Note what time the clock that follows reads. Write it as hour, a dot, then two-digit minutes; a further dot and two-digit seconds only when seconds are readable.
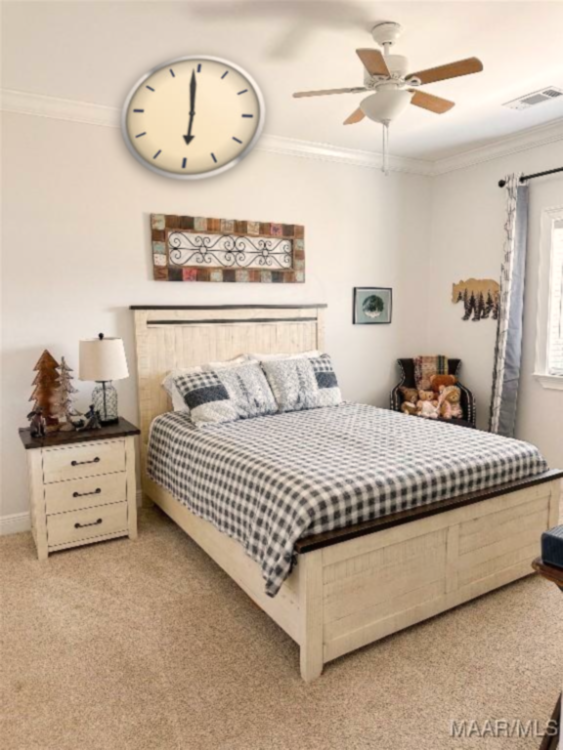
5.59
